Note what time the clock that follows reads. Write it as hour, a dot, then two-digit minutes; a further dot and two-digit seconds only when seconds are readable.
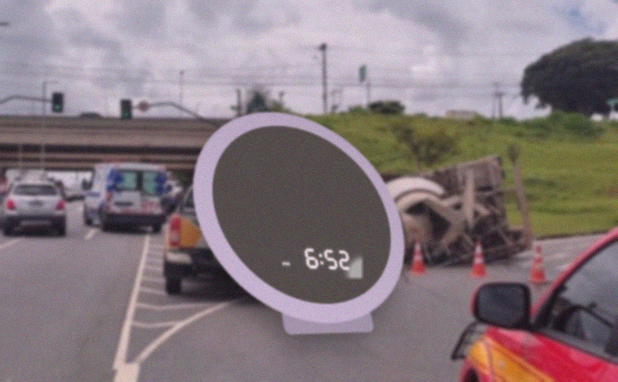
6.52
